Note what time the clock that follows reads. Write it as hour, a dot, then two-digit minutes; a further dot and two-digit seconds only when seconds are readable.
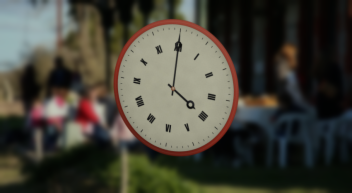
4.00
